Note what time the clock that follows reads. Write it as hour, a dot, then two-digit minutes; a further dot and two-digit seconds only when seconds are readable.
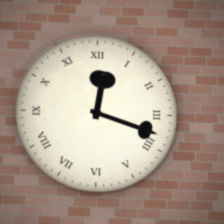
12.18
